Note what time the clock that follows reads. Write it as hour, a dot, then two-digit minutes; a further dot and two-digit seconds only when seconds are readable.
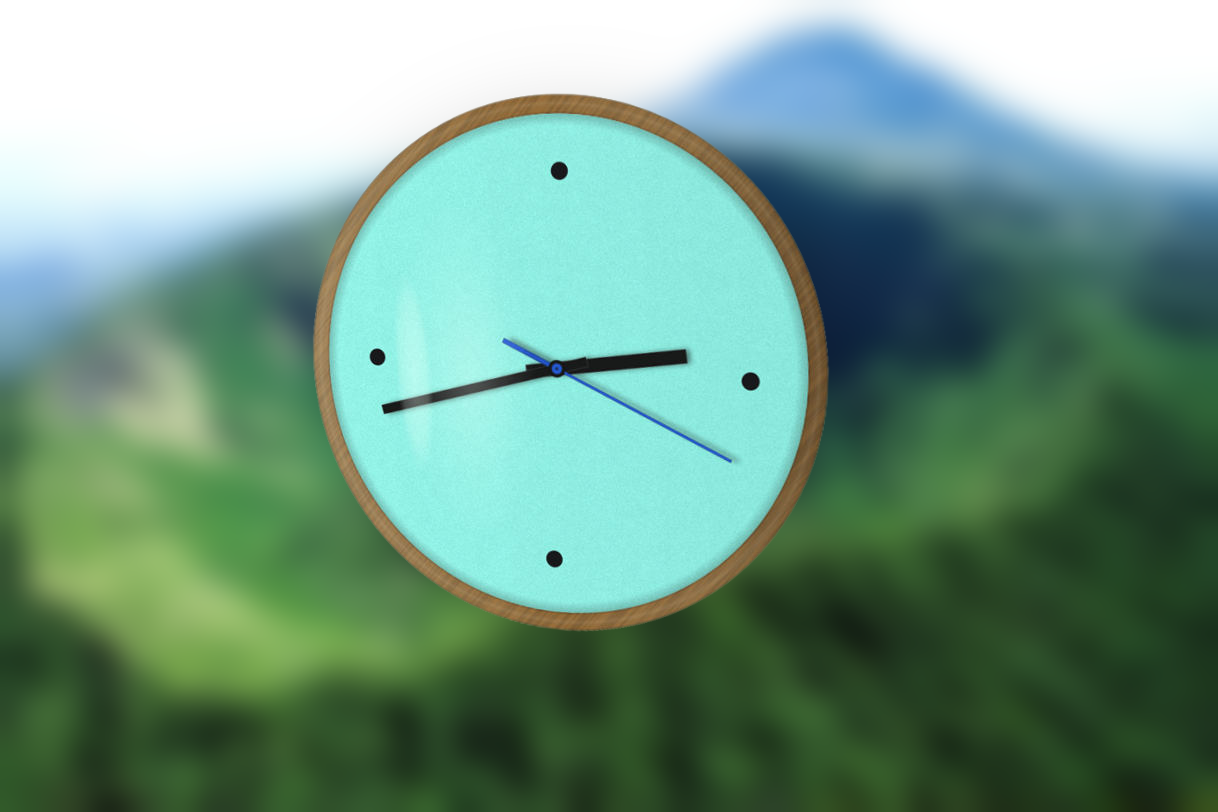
2.42.19
